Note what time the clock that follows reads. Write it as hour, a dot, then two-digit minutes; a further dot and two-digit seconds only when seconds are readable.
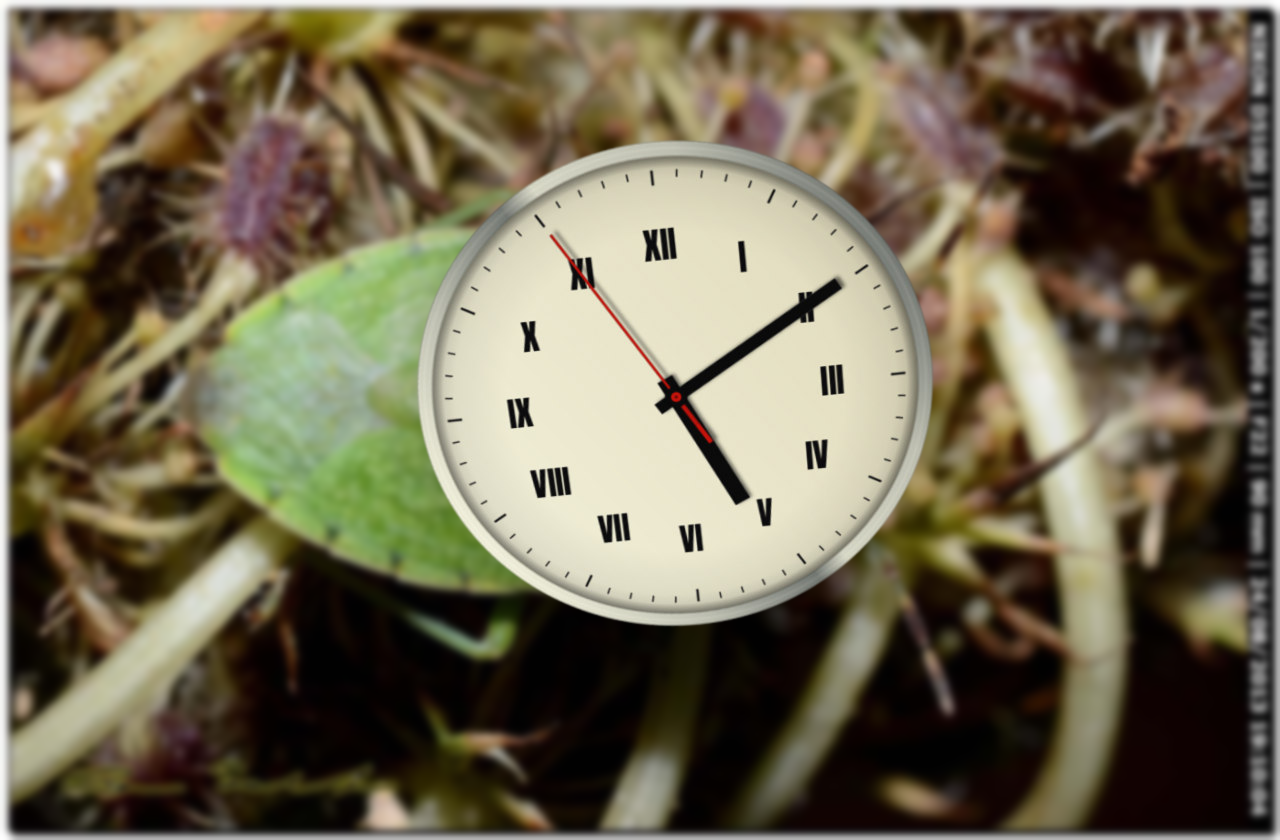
5.09.55
